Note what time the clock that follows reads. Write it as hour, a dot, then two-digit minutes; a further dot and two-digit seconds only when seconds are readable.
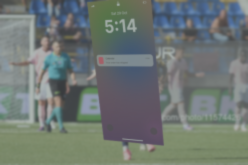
5.14
